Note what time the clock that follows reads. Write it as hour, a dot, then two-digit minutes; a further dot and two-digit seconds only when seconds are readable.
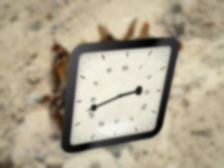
2.42
